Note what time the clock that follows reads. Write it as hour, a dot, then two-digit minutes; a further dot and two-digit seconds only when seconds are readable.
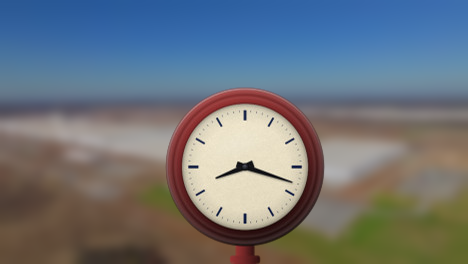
8.18
